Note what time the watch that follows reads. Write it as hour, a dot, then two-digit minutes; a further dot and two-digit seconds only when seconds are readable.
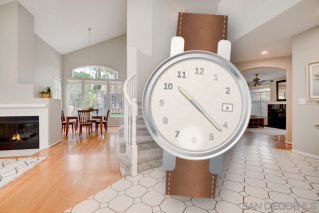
10.22
